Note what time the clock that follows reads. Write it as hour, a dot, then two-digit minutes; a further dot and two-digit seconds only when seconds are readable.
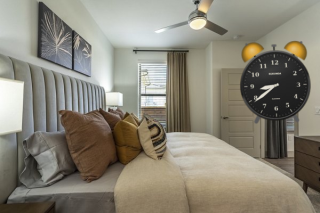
8.39
